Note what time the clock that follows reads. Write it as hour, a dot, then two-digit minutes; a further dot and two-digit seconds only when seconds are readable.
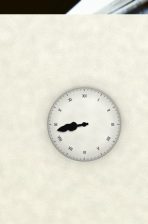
8.43
